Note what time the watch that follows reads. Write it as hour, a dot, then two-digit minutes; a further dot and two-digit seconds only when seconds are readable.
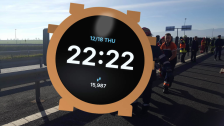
22.22
